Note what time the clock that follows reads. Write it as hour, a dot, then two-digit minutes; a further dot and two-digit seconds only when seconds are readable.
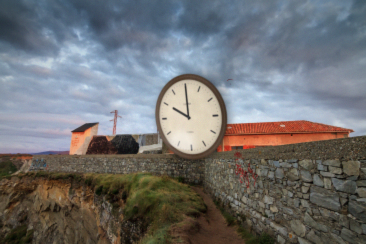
10.00
